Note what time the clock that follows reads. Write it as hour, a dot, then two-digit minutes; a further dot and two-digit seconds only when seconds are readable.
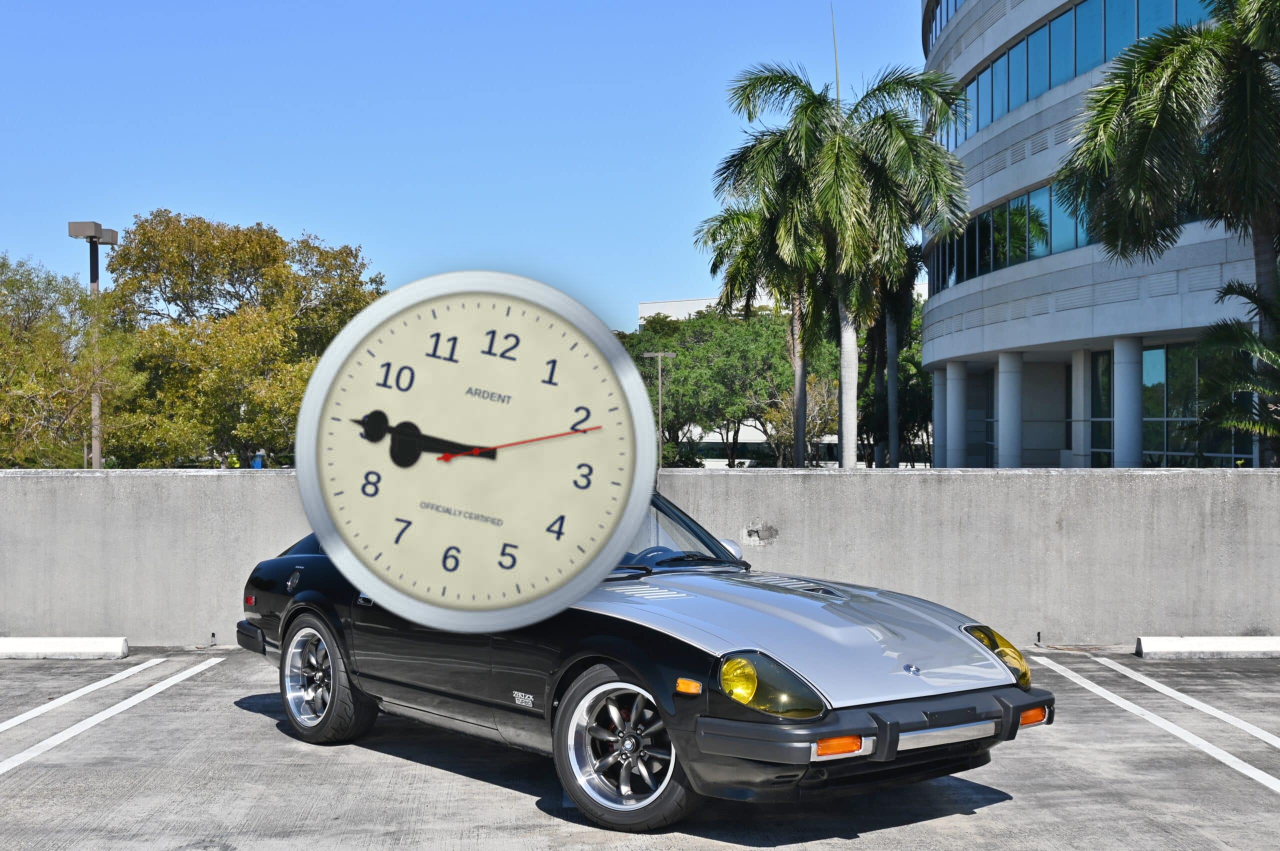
8.45.11
